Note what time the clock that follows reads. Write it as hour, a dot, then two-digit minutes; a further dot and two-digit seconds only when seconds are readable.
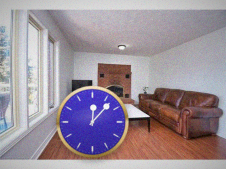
12.07
